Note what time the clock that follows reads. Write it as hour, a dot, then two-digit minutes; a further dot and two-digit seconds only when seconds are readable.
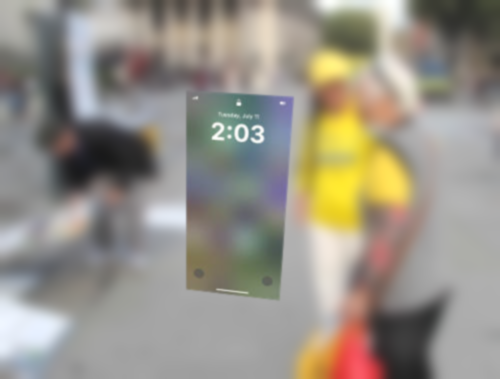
2.03
